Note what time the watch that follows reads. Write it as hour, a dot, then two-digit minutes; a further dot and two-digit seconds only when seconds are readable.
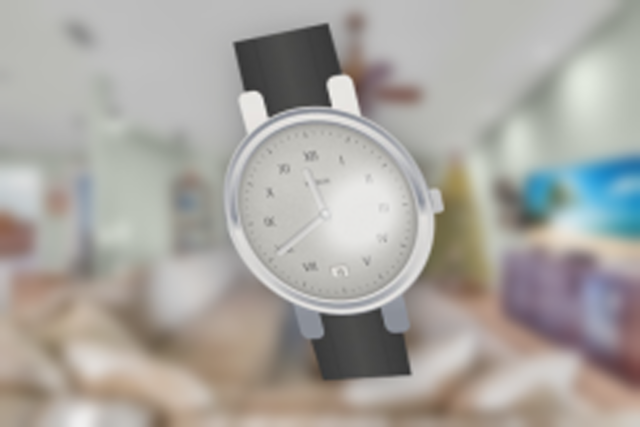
11.40
